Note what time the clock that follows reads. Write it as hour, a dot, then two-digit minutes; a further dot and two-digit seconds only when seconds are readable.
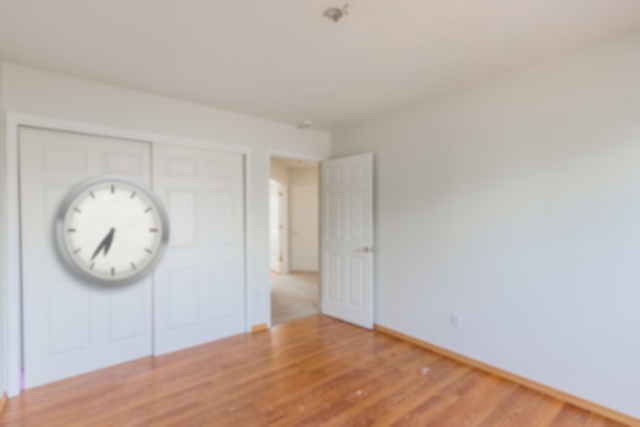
6.36
